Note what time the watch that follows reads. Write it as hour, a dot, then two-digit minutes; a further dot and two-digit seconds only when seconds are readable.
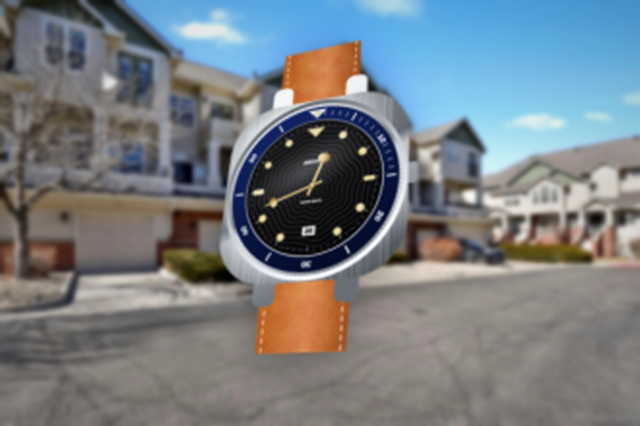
12.42
